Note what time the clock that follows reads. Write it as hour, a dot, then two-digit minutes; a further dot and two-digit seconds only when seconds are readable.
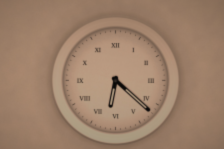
6.22
